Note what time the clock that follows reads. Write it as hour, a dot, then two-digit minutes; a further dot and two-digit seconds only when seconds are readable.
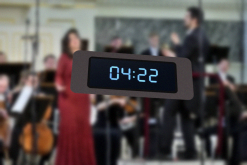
4.22
